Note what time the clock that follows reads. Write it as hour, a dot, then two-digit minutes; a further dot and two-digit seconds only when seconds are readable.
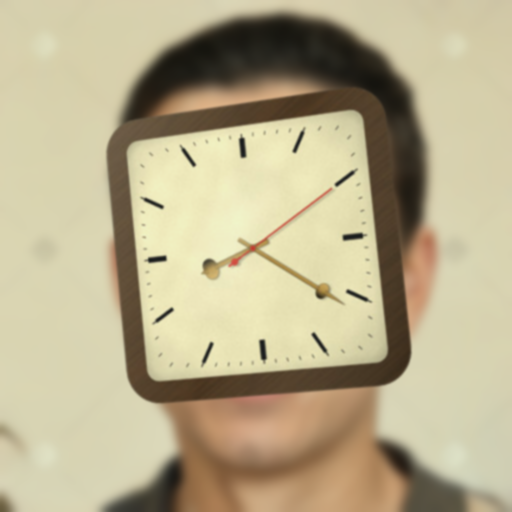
8.21.10
